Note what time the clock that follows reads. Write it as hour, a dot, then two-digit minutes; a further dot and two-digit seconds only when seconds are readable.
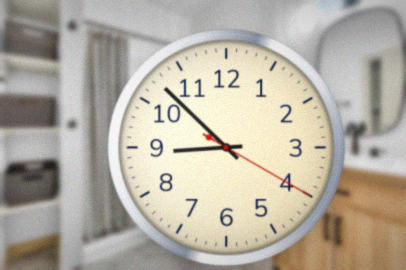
8.52.20
